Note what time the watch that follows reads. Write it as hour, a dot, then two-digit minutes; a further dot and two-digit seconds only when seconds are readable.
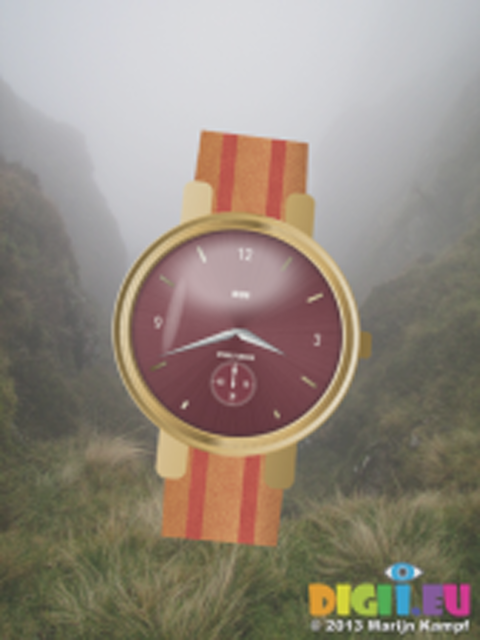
3.41
